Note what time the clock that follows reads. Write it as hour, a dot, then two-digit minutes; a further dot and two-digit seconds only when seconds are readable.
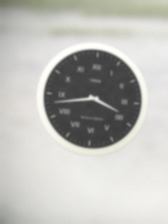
3.43
